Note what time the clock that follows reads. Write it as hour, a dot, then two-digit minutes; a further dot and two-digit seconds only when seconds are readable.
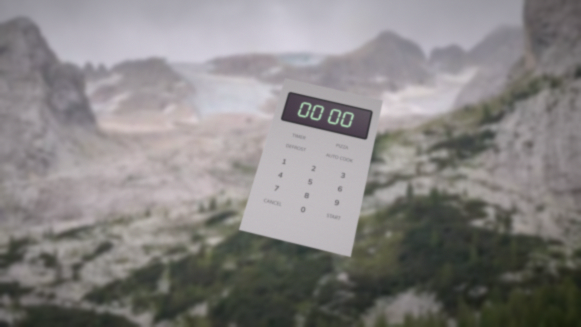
0.00
